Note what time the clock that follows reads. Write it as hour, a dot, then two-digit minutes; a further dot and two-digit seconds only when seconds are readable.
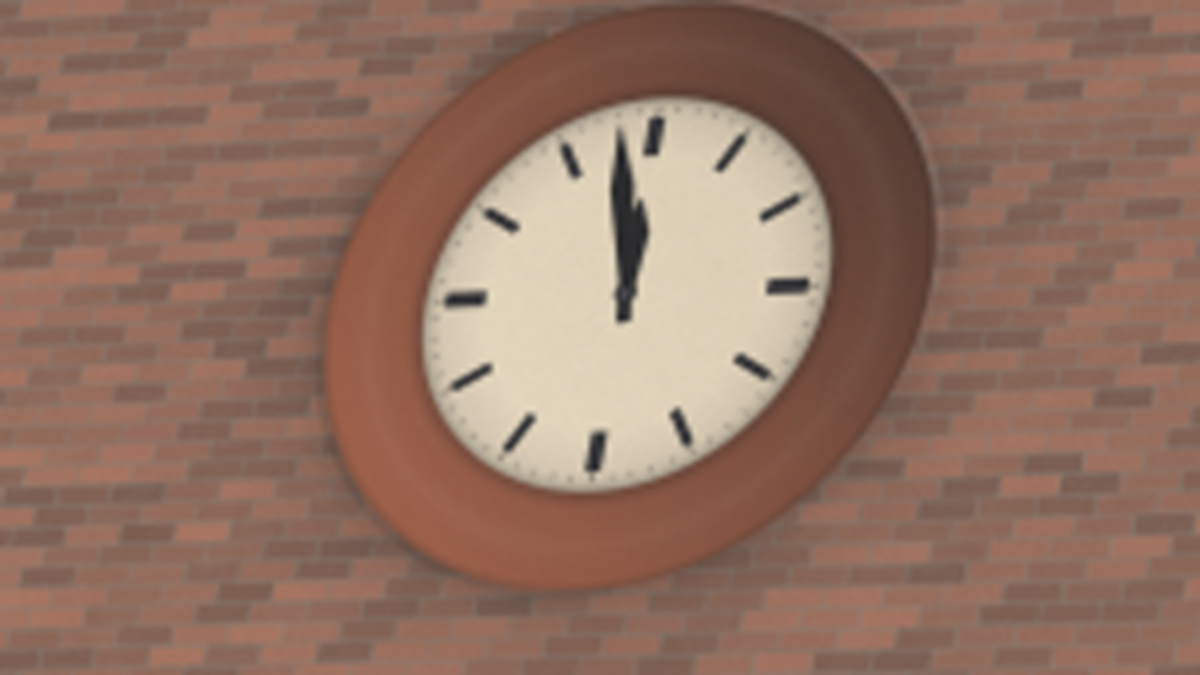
11.58
